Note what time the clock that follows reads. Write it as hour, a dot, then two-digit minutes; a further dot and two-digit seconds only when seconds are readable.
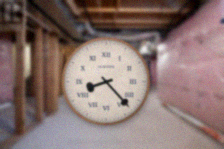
8.23
